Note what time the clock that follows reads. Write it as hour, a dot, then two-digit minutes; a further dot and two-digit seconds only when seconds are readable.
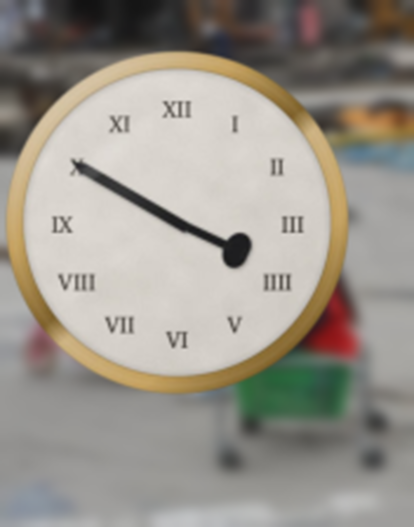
3.50
